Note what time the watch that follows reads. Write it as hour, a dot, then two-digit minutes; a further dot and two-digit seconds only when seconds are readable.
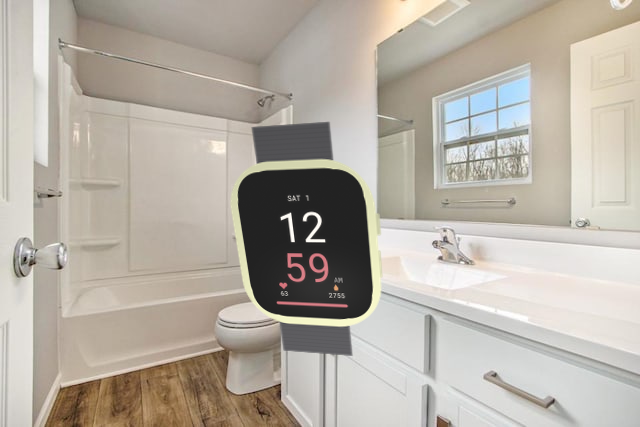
12.59
